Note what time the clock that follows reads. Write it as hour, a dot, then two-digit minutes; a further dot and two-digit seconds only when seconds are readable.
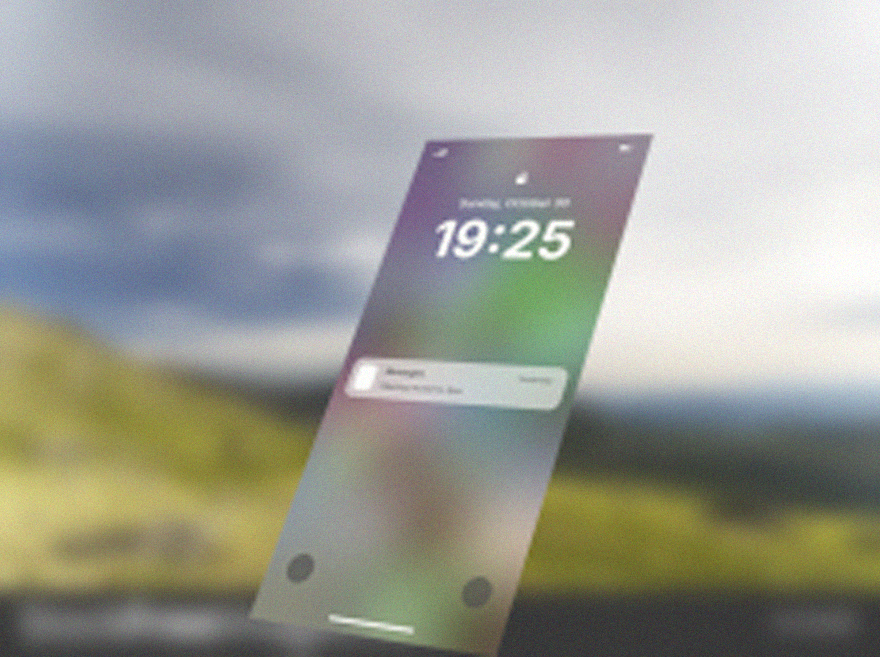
19.25
